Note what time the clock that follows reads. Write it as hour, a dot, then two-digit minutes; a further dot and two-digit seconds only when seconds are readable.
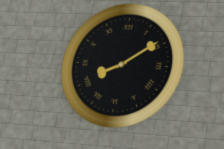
8.09
